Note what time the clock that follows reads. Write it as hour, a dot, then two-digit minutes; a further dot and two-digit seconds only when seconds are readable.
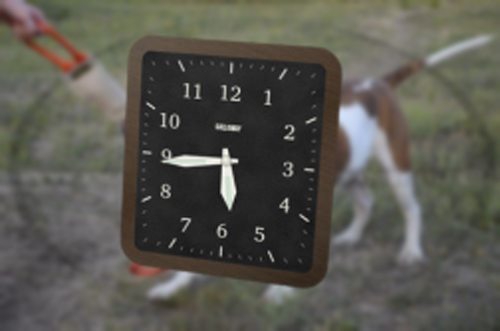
5.44
